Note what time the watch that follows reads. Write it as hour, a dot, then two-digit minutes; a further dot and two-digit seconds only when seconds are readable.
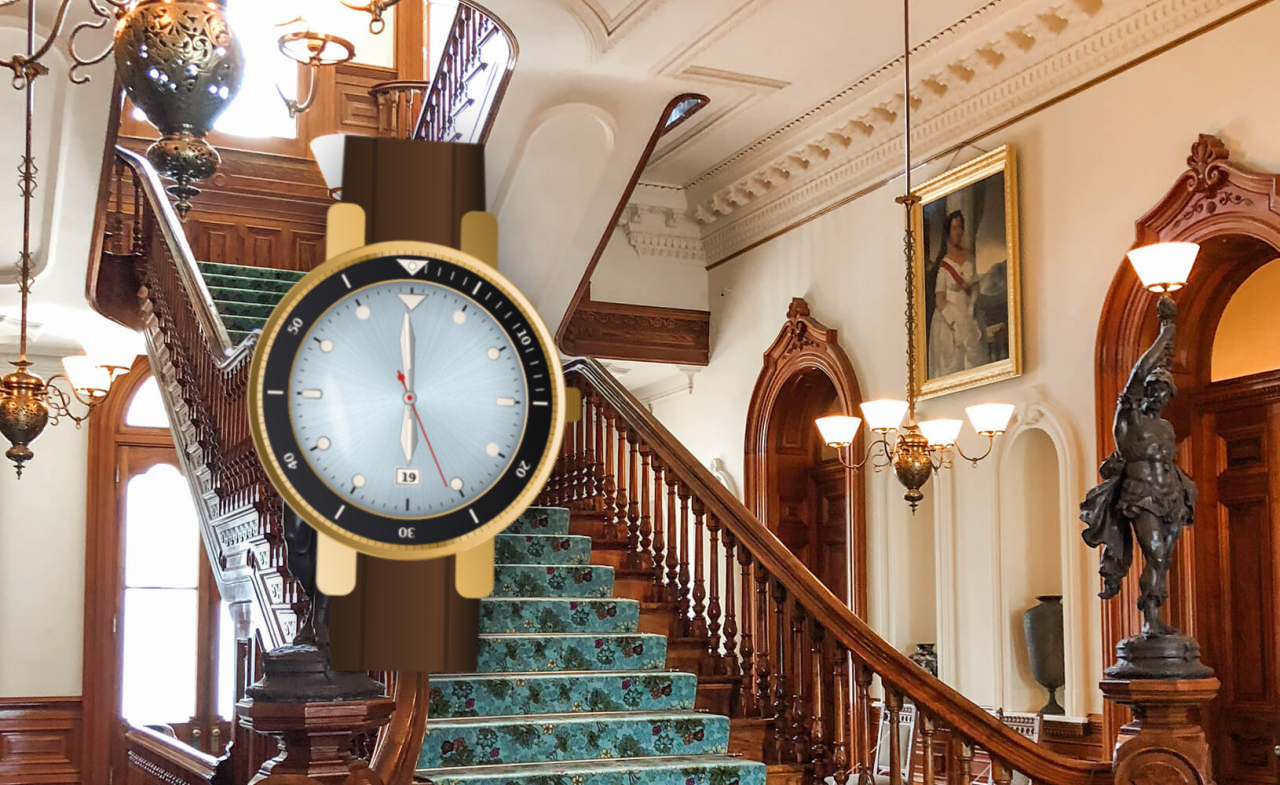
5.59.26
